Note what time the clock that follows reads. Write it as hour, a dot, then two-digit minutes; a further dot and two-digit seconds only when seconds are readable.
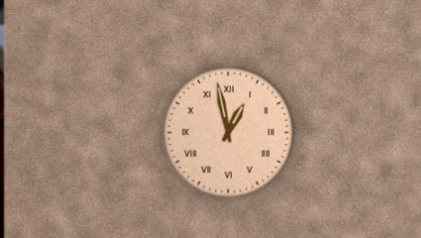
12.58
